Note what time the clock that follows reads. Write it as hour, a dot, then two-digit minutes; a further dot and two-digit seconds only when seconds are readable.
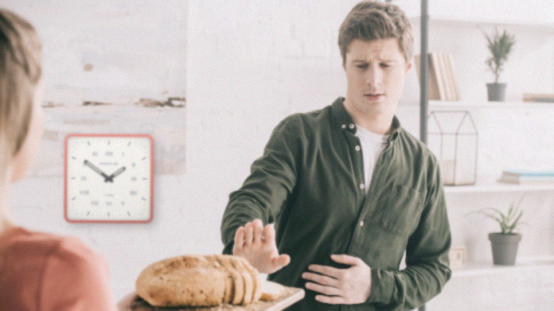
1.51
